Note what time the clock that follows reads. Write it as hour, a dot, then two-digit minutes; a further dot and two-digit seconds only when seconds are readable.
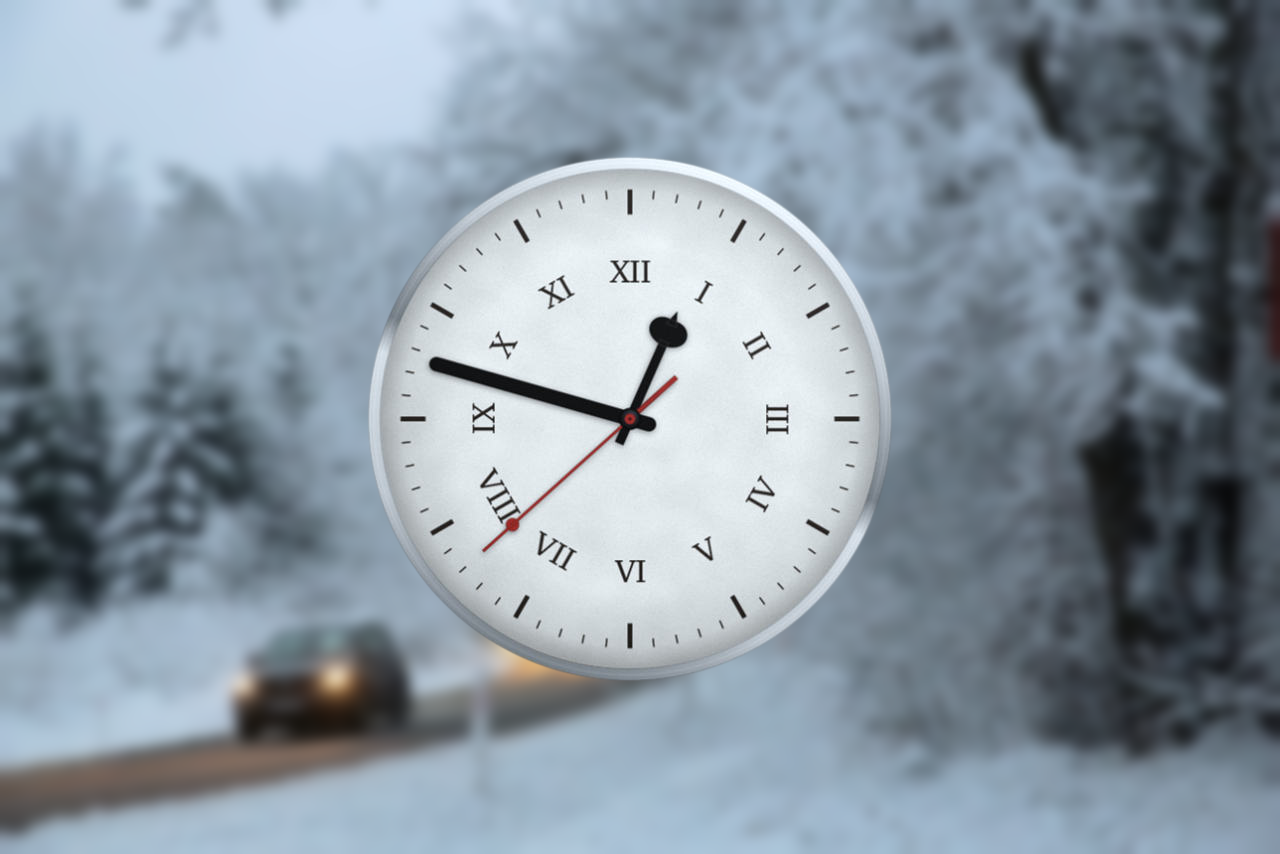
12.47.38
